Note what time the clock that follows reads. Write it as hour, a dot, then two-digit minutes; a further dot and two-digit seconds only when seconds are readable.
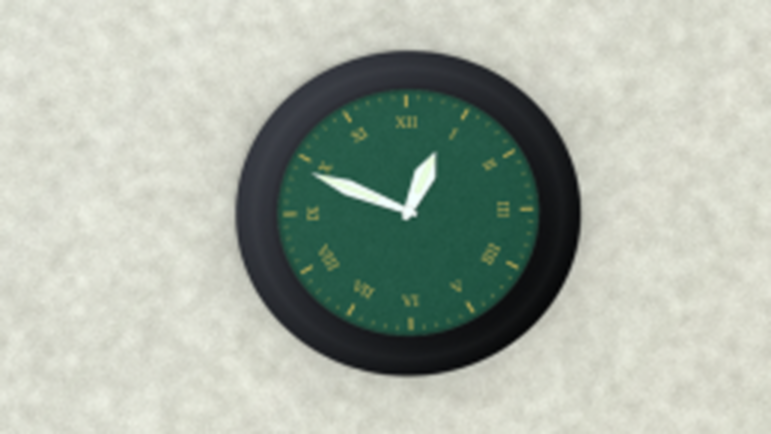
12.49
